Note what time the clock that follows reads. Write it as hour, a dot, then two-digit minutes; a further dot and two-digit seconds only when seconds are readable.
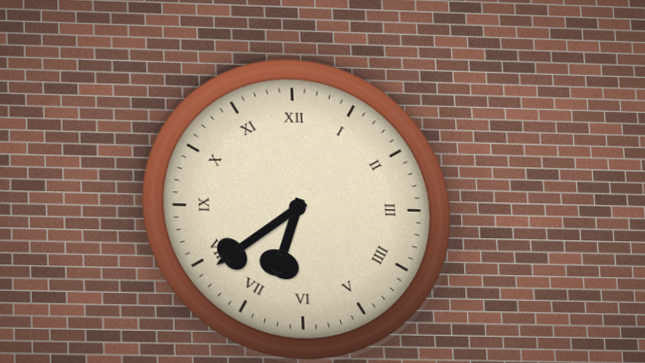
6.39
